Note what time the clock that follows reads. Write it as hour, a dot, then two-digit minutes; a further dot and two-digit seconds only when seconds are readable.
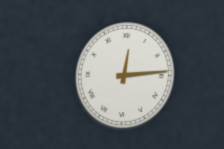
12.14
